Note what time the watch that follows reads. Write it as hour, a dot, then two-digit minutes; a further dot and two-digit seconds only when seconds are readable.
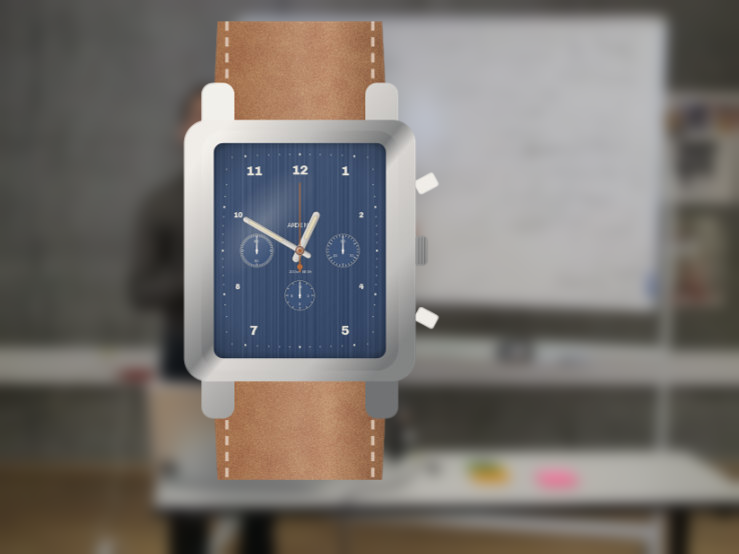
12.50
